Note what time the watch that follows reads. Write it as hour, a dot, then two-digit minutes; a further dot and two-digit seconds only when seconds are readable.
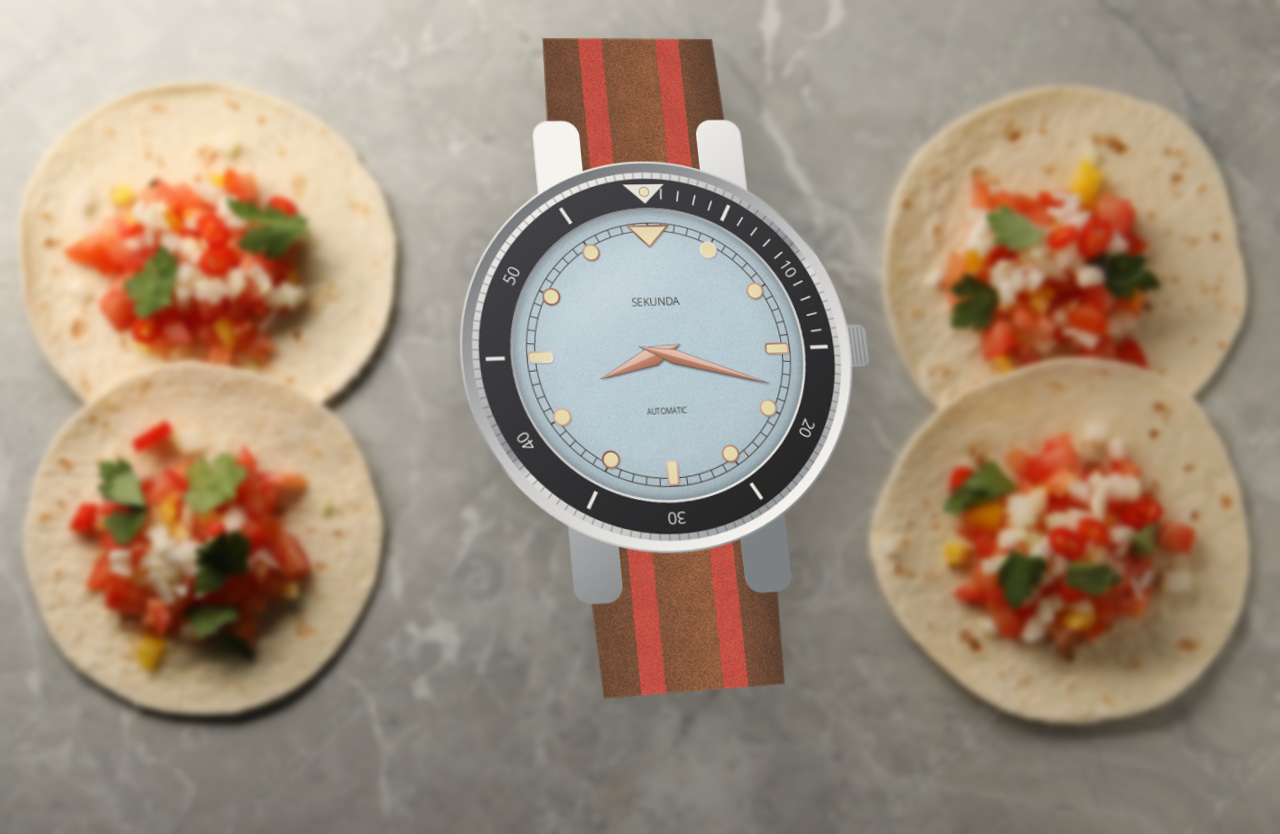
8.18
